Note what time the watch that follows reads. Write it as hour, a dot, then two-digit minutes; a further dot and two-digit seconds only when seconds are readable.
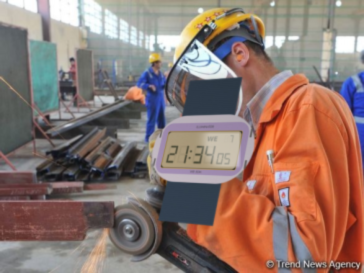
21.34.05
